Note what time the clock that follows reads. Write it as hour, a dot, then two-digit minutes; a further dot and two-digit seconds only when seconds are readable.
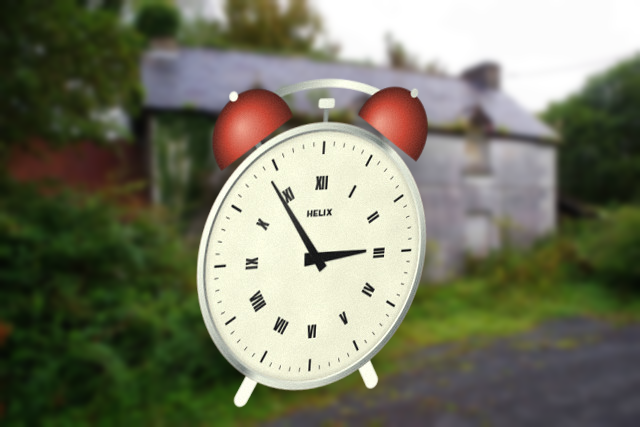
2.54
